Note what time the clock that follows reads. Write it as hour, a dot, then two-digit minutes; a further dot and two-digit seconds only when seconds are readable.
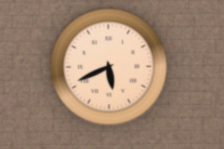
5.41
